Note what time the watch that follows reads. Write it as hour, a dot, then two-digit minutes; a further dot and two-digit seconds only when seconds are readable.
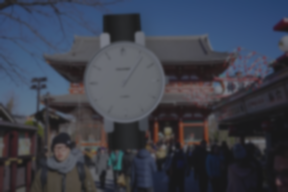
1.06
